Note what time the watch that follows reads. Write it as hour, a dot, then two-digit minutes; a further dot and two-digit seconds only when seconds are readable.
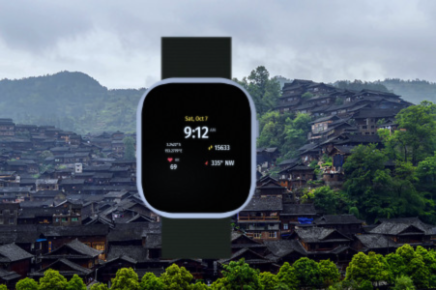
9.12
